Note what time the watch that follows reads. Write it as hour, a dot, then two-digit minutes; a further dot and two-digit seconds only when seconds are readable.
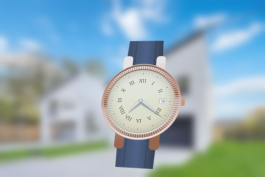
7.21
